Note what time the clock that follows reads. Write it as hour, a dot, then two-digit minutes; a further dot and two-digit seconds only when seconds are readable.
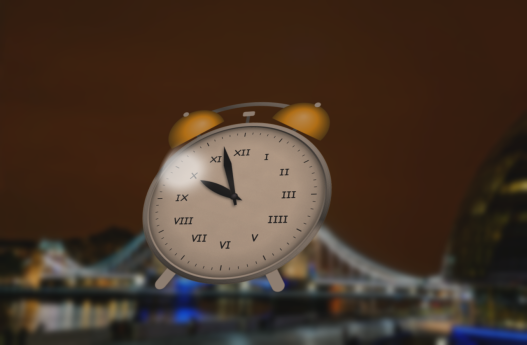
9.57
